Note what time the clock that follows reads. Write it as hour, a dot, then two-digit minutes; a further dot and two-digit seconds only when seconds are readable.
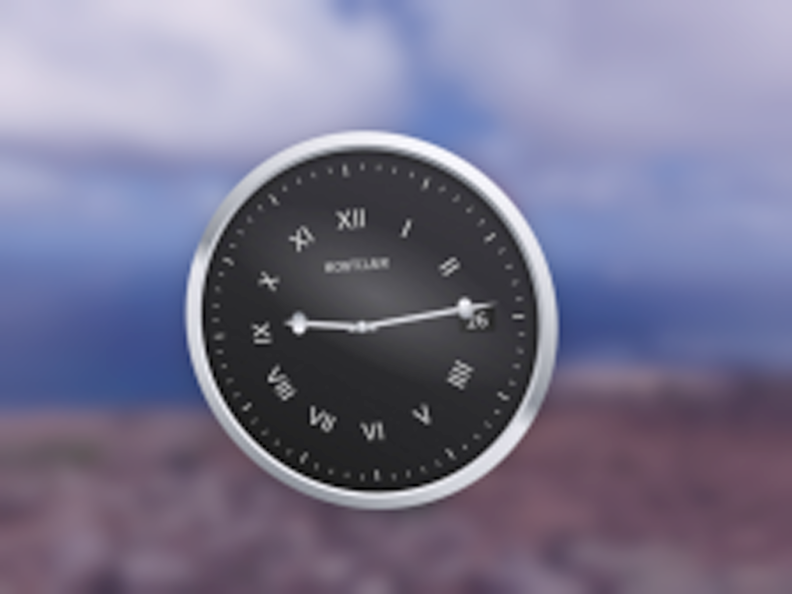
9.14
